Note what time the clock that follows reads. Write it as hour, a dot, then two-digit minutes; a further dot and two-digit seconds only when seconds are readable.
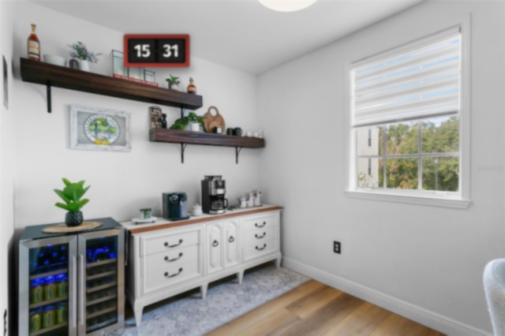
15.31
